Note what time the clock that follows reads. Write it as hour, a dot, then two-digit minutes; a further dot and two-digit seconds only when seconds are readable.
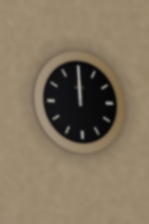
12.00
